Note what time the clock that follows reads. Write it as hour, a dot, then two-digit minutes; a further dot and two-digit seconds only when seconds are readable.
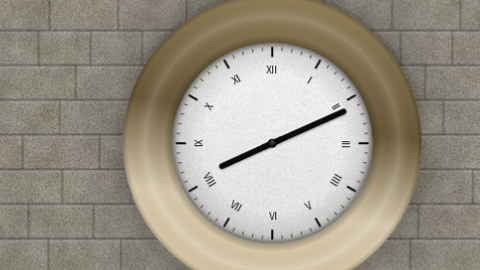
8.11
